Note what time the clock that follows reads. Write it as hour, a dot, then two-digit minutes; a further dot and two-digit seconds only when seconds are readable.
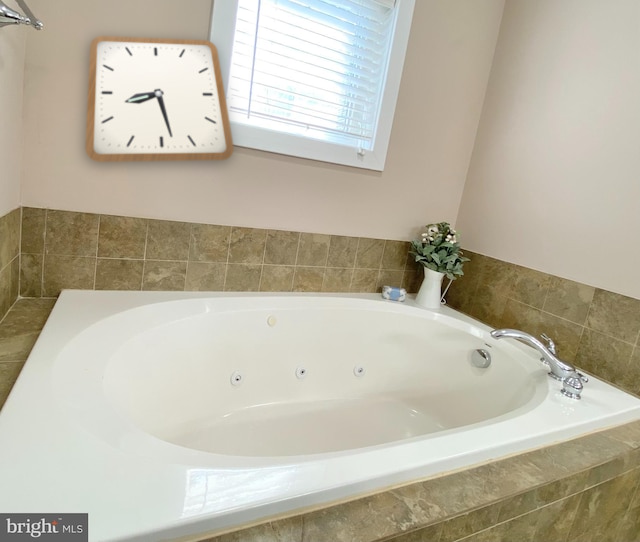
8.28
